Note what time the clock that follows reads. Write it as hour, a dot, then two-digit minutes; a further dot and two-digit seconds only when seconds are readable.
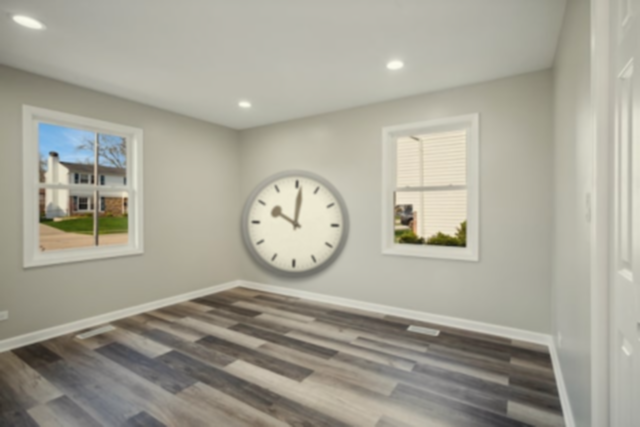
10.01
